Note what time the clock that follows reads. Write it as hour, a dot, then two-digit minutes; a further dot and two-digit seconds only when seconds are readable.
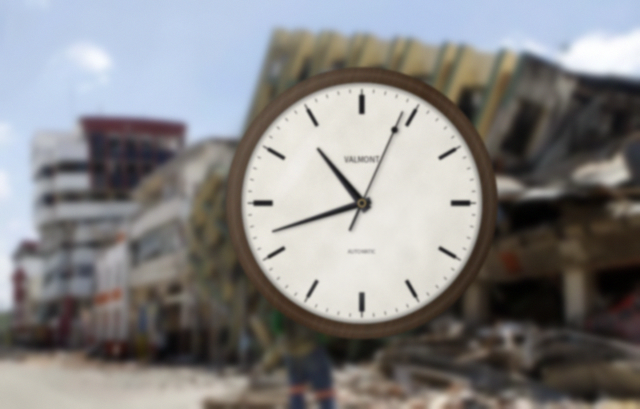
10.42.04
